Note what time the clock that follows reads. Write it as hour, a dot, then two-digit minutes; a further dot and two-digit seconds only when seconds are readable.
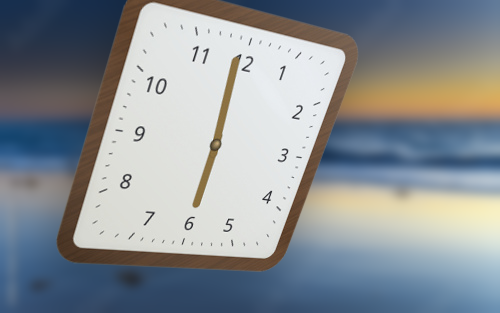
5.59
